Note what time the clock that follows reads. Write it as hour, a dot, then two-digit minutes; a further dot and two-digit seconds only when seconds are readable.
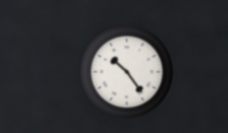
10.24
